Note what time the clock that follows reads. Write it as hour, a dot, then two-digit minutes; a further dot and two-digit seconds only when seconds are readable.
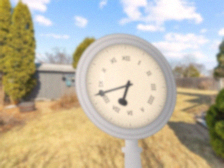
6.42
